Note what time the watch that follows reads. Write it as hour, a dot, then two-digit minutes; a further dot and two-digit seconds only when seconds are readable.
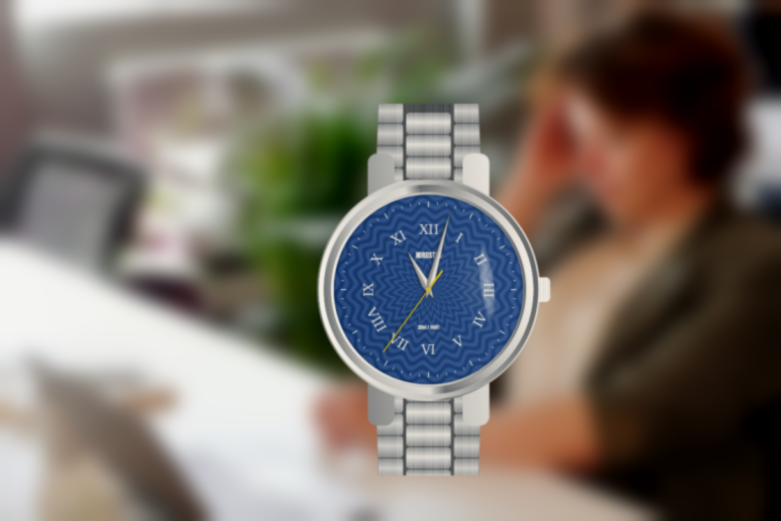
11.02.36
